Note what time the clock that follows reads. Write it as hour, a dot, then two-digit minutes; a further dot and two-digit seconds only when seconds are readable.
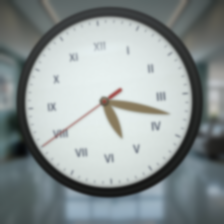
5.17.40
